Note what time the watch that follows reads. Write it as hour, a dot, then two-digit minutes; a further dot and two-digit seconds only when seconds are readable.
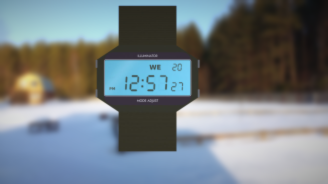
12.57.27
